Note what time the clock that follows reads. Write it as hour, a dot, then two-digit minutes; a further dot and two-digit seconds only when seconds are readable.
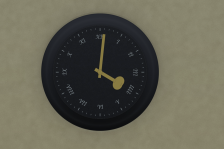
4.01
